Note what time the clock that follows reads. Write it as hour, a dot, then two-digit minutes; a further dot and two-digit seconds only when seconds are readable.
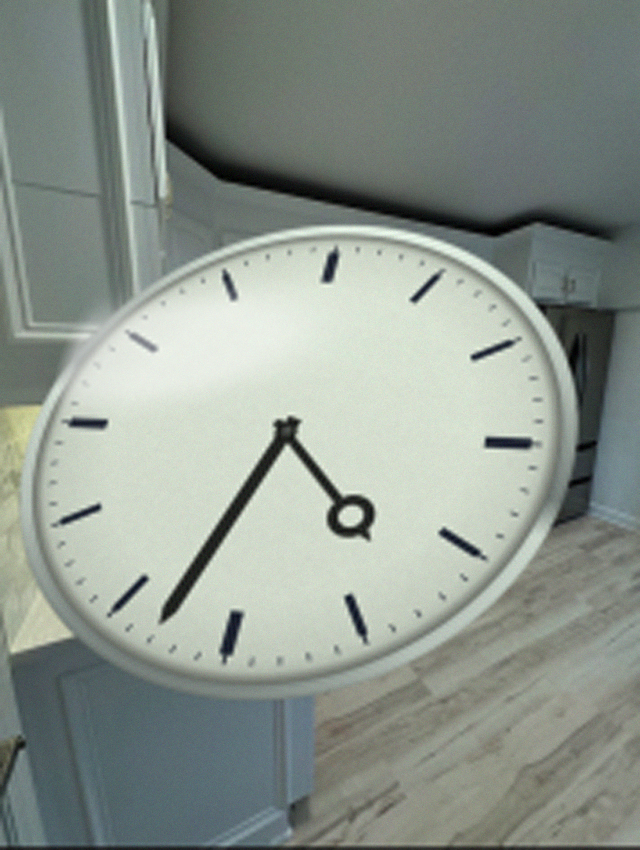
4.33
